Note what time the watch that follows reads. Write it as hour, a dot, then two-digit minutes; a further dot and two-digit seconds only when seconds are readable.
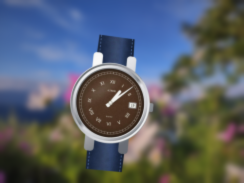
1.08
